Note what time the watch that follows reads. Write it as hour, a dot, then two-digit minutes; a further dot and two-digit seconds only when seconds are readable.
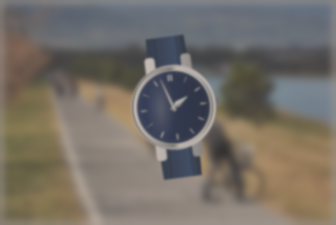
1.57
